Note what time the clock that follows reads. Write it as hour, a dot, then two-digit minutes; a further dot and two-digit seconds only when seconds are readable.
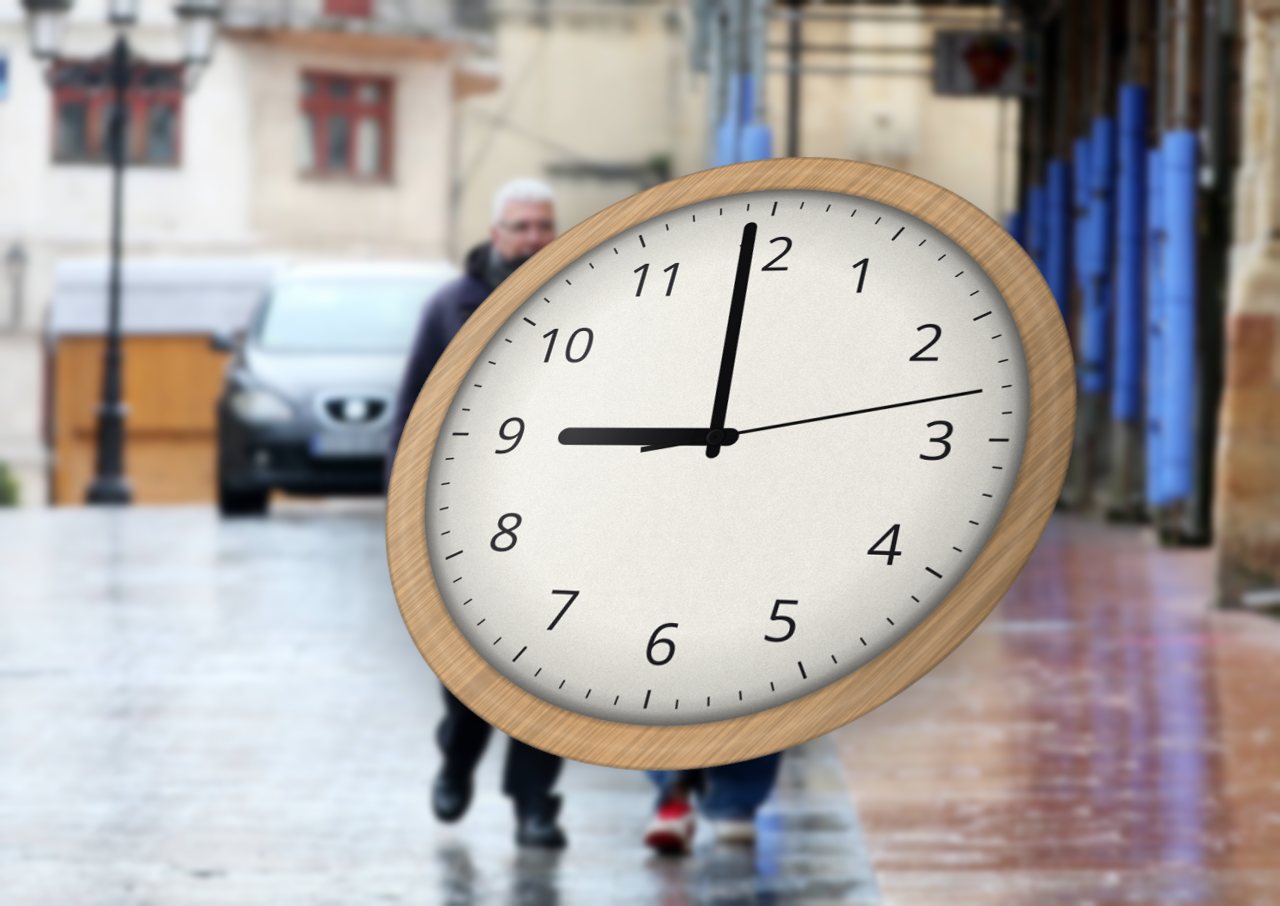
8.59.13
